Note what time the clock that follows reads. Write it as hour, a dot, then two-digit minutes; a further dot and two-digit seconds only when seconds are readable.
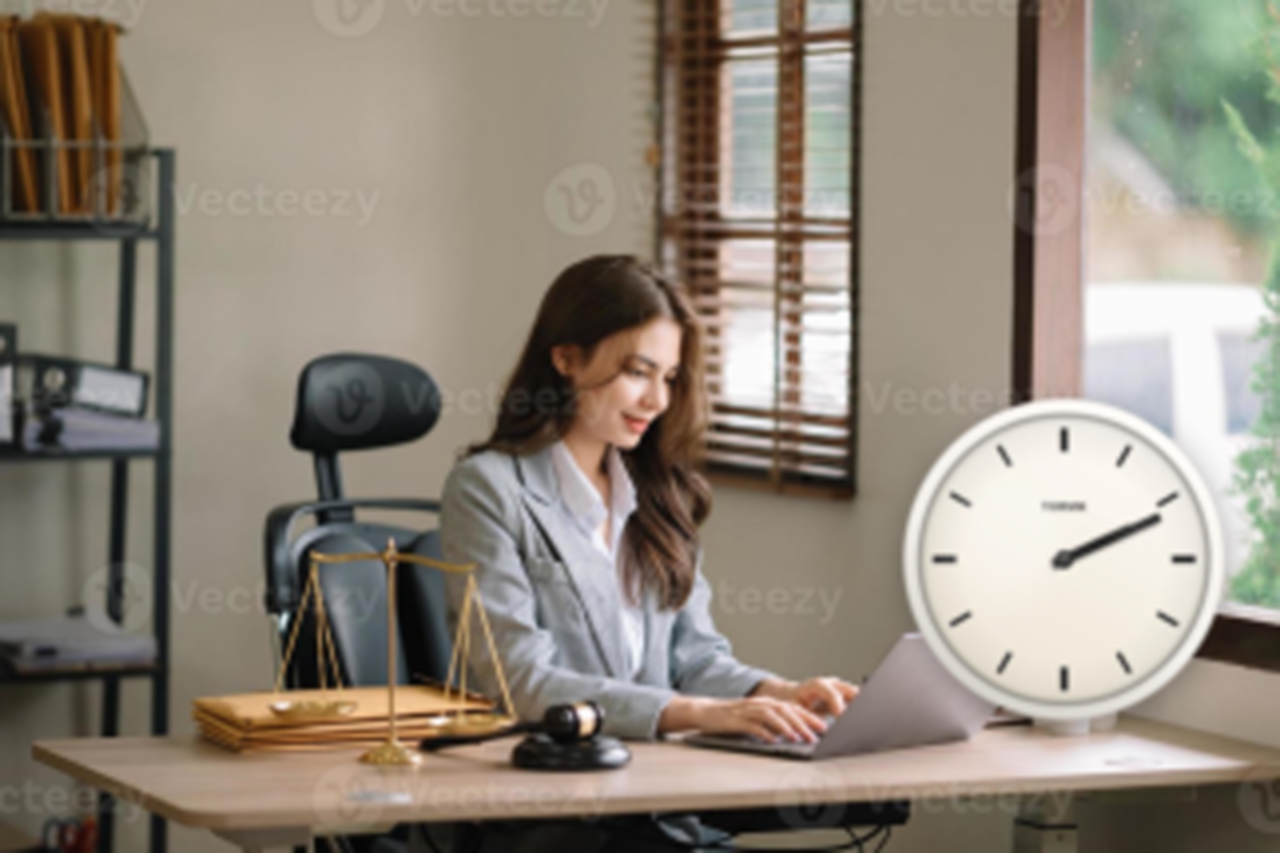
2.11
